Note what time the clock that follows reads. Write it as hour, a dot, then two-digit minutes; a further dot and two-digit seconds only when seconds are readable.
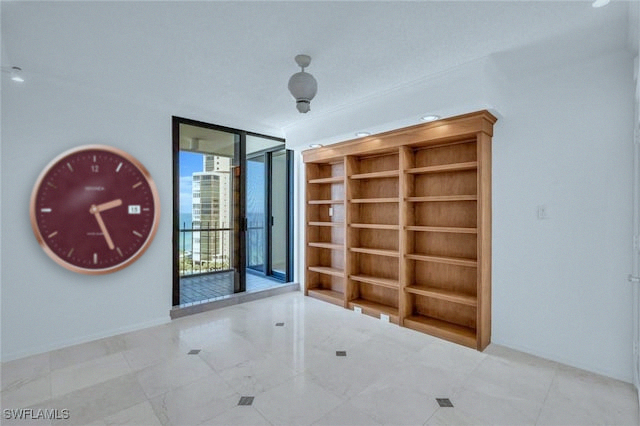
2.26
